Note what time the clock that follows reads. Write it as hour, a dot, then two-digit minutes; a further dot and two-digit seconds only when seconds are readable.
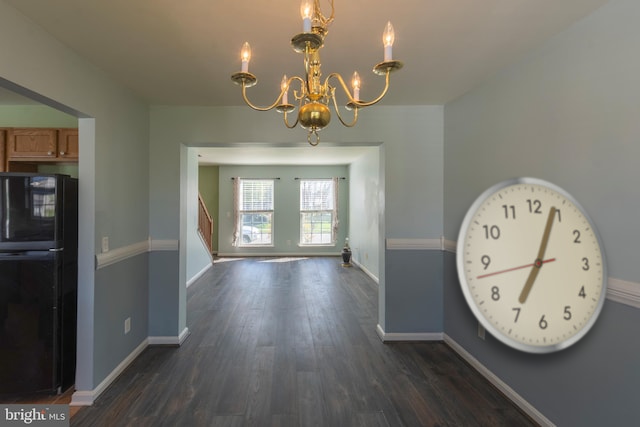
7.03.43
